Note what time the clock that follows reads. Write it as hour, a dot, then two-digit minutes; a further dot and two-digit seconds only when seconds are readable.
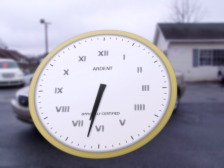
6.32
